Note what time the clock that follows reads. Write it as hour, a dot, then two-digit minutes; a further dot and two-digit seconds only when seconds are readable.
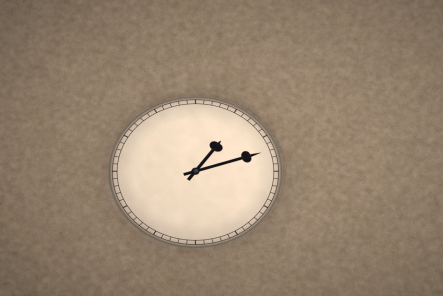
1.12
